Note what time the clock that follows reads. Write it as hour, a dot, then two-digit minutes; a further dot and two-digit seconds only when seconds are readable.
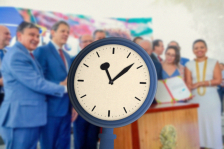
11.08
